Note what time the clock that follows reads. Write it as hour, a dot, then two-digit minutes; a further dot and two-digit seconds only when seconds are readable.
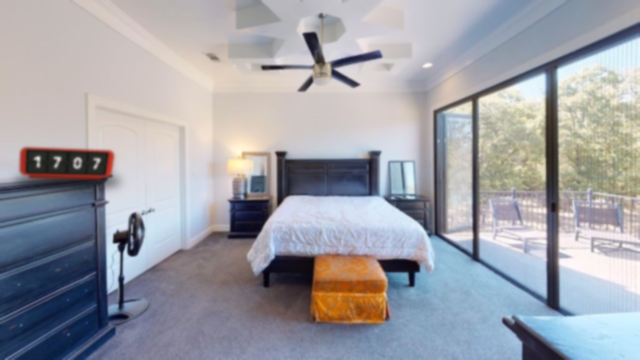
17.07
